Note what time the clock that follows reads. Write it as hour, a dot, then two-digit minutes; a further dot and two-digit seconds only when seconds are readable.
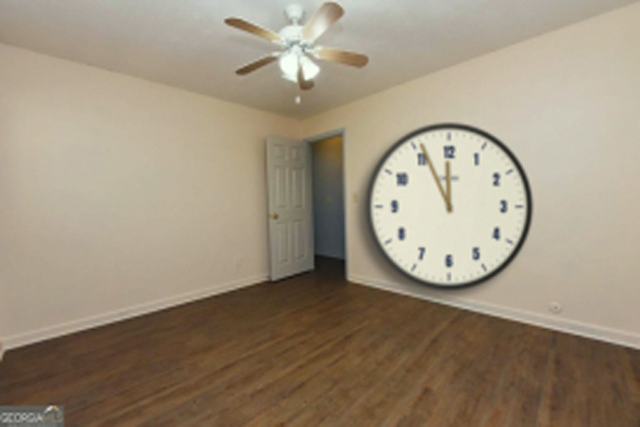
11.56
